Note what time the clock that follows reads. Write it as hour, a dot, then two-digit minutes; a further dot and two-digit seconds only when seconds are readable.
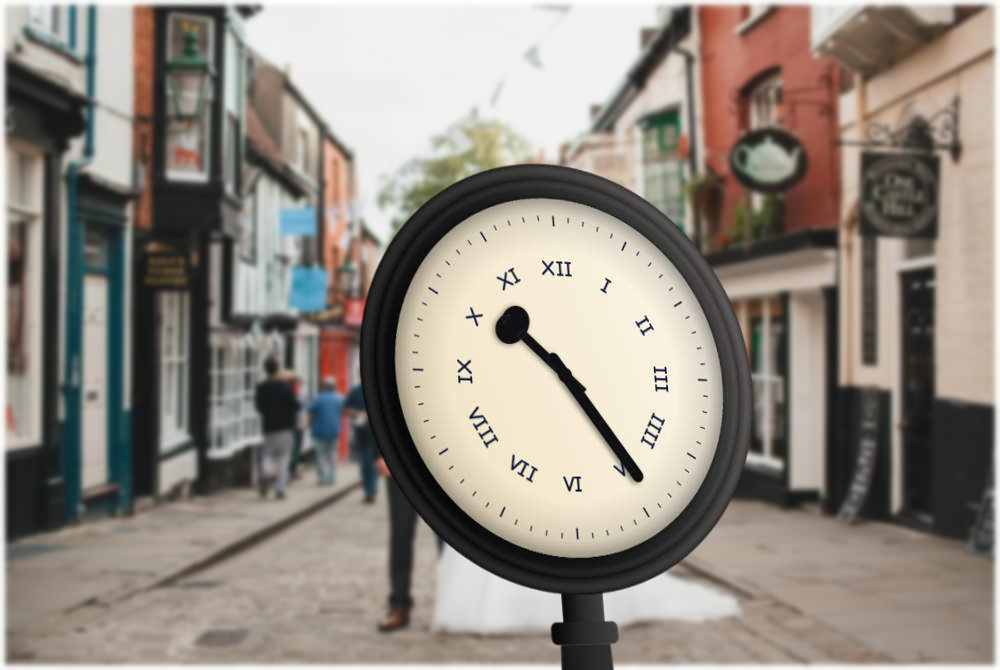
10.24
